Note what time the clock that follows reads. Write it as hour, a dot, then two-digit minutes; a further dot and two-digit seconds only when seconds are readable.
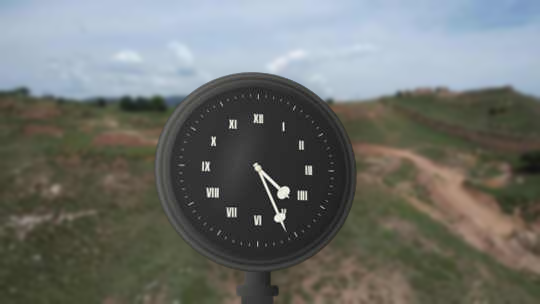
4.26
